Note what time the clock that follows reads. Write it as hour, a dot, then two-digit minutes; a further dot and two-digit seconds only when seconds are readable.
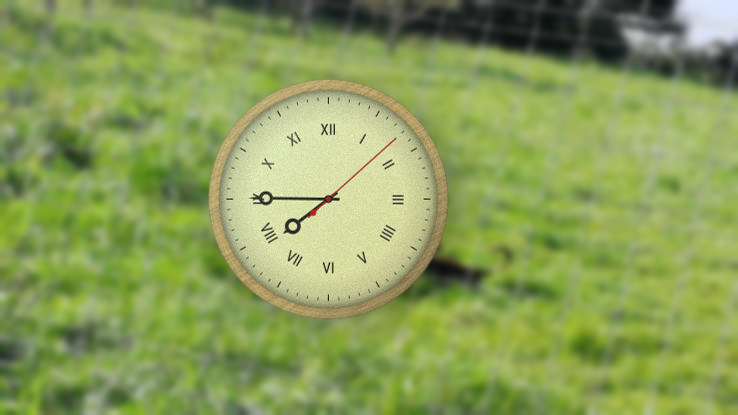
7.45.08
